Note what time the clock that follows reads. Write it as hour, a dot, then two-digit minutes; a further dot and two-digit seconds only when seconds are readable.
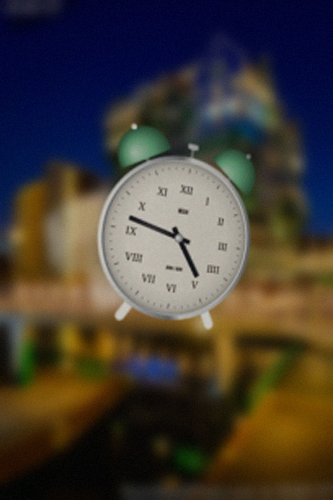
4.47
